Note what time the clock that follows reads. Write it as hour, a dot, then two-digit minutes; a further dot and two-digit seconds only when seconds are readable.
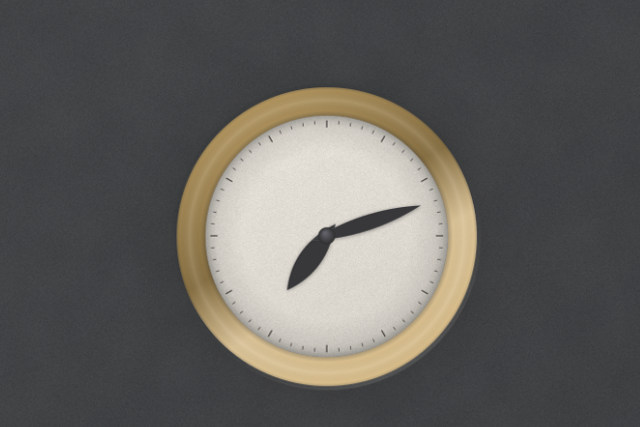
7.12
